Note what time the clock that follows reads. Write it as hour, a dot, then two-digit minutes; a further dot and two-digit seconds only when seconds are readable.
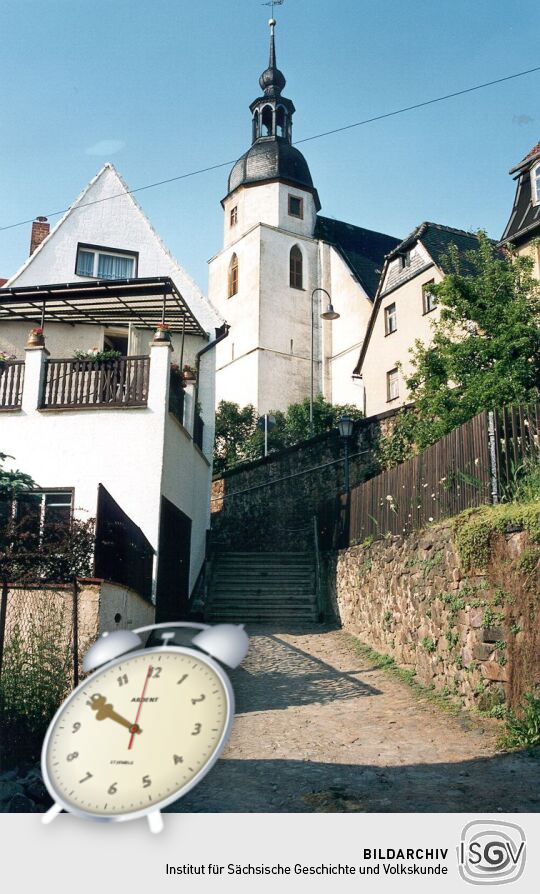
9.49.59
